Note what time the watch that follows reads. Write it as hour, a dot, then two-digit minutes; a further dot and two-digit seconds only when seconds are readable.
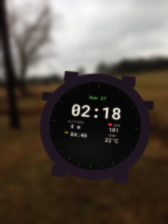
2.18
